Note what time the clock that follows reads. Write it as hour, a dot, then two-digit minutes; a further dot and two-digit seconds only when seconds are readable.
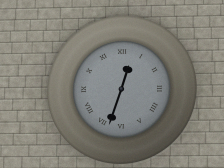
12.33
